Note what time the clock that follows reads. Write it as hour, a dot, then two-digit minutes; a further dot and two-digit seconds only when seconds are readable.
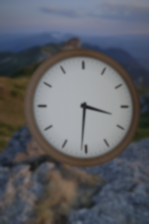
3.31
